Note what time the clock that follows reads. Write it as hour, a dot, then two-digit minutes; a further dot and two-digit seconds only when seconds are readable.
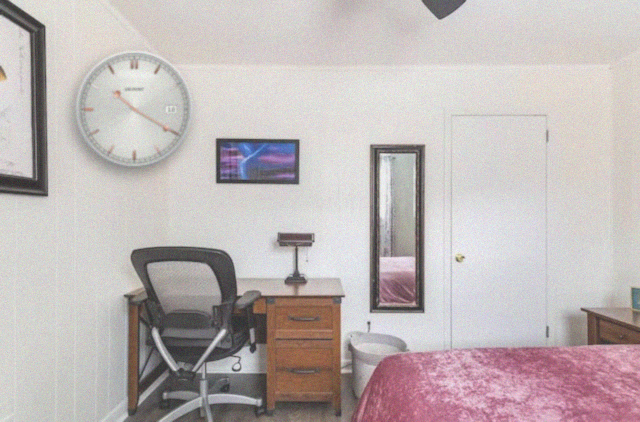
10.20
